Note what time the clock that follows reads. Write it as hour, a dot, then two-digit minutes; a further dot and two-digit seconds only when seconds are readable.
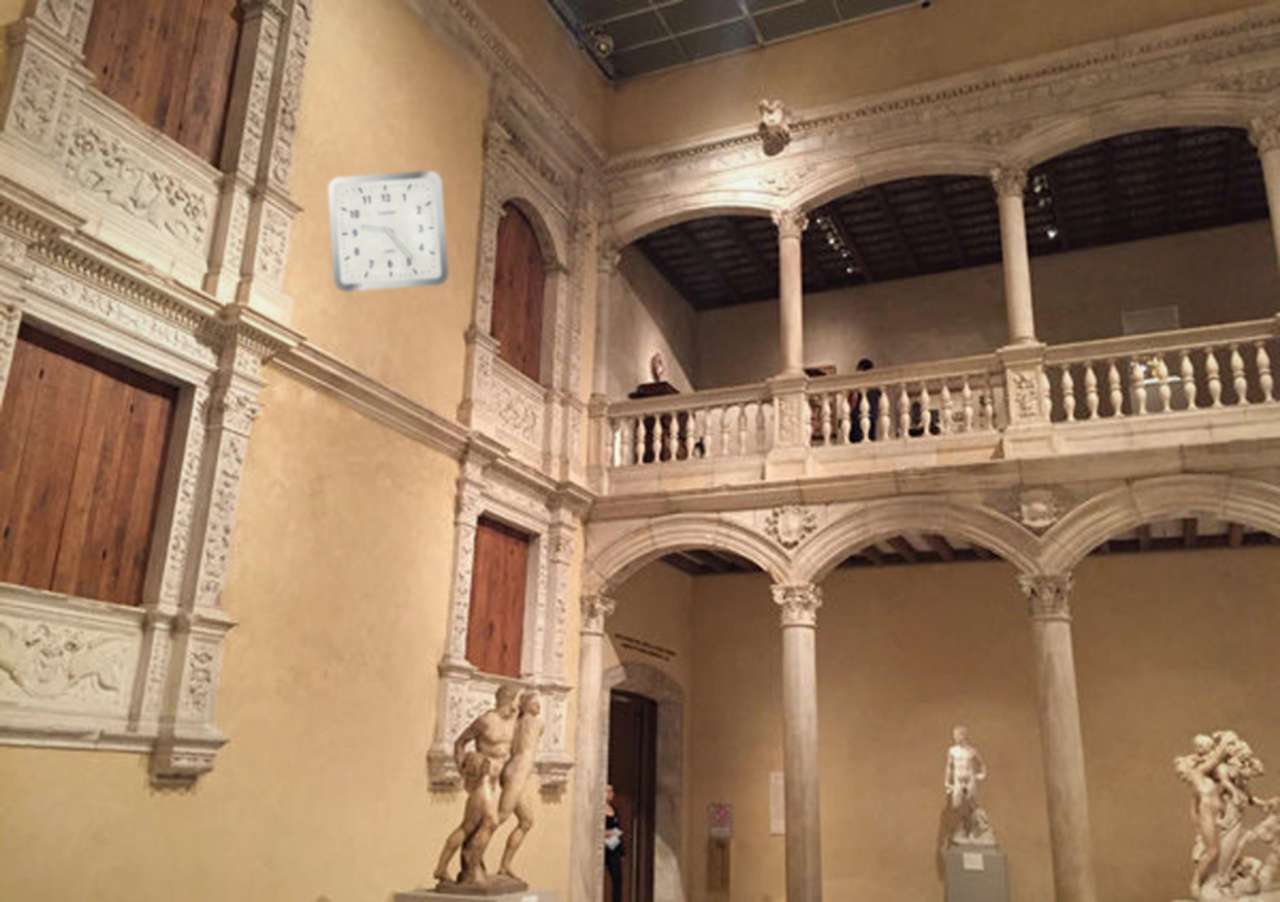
9.24
